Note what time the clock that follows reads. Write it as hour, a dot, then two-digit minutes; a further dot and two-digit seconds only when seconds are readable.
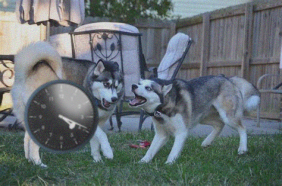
4.19
